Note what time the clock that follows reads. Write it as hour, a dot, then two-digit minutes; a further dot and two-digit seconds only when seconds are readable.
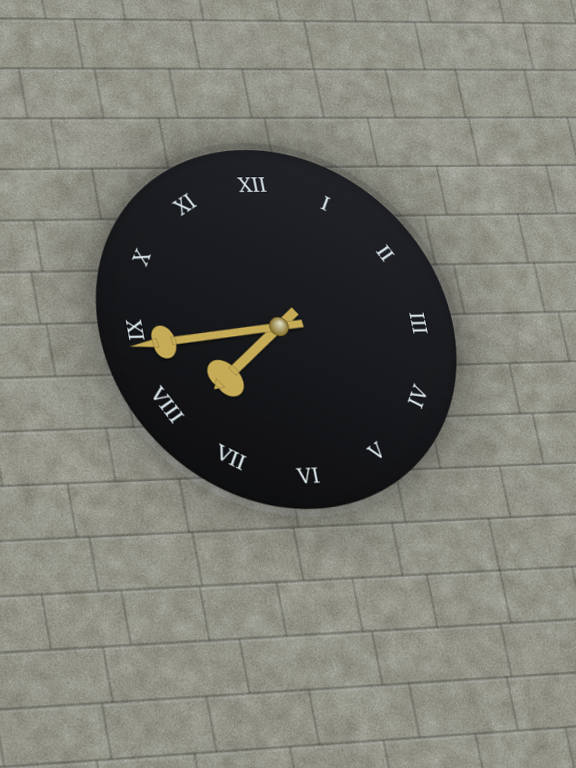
7.44
